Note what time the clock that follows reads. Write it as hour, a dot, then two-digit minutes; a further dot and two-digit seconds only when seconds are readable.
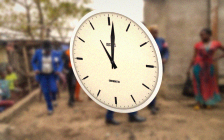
11.01
